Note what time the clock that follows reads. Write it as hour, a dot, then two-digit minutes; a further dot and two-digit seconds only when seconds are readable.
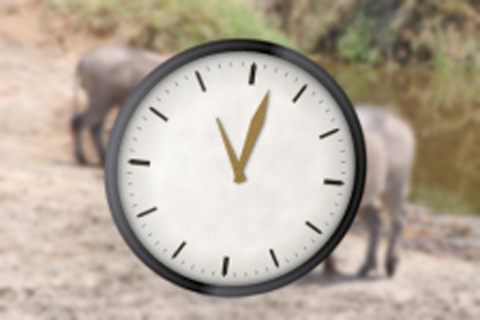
11.02
